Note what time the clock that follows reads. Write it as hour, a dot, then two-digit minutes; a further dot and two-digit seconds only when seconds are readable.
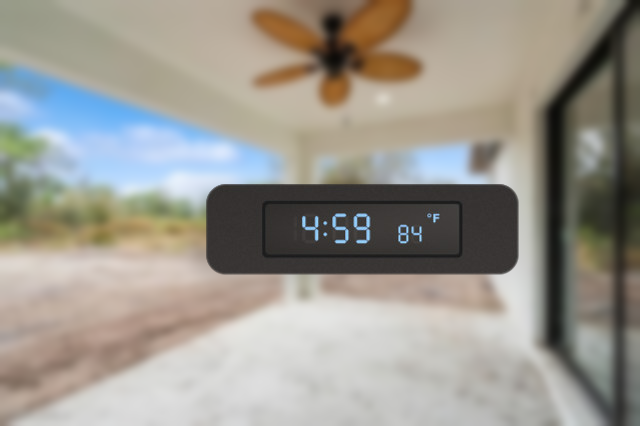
4.59
